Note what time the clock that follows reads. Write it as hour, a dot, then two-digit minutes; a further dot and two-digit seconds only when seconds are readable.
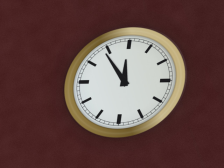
11.54
